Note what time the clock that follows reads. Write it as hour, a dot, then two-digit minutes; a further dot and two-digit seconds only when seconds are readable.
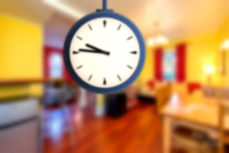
9.46
